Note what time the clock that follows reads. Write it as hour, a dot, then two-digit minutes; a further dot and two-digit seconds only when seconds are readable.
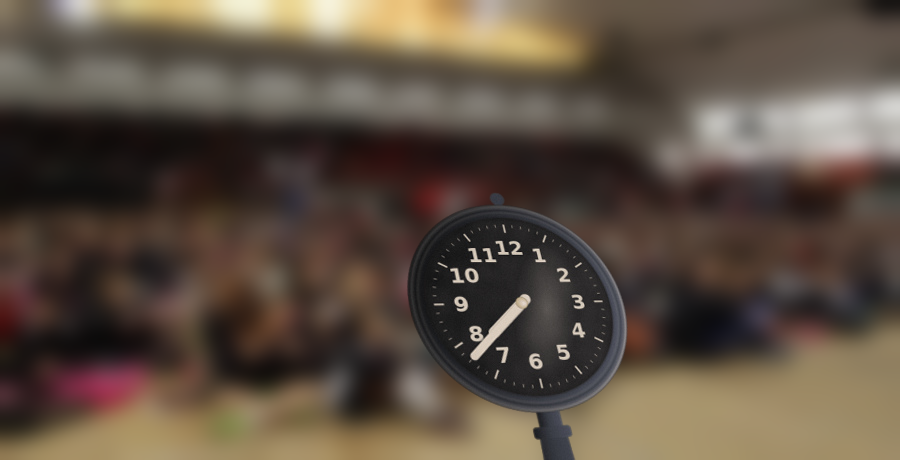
7.38
